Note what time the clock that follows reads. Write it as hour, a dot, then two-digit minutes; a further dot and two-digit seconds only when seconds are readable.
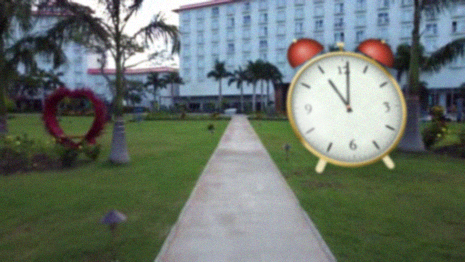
11.01
